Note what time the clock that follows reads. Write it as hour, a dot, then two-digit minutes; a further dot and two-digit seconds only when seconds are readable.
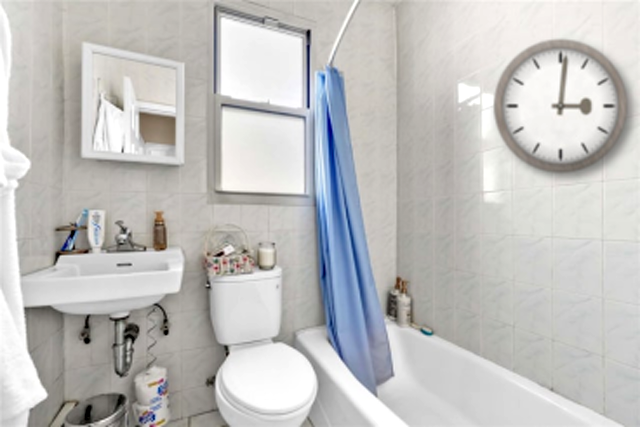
3.01
